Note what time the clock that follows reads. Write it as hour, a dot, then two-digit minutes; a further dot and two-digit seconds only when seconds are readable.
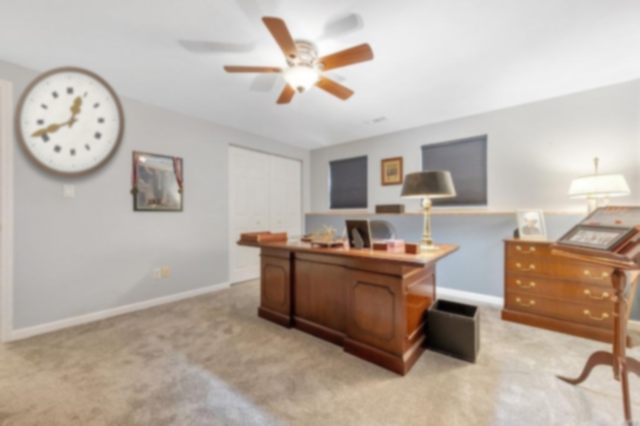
12.42
